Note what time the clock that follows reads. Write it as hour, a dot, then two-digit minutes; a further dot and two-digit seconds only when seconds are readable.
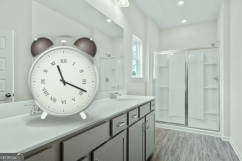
11.19
